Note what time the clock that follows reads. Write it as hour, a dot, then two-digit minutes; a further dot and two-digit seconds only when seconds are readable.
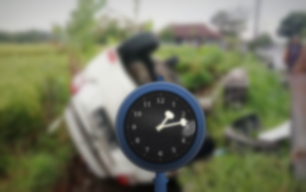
1.13
